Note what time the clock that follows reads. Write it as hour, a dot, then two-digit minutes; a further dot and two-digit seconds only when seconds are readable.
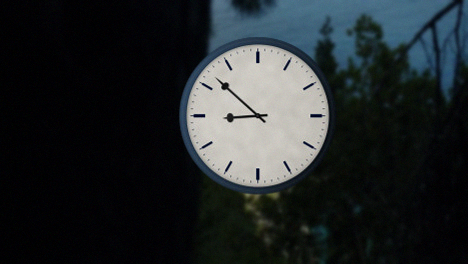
8.52
